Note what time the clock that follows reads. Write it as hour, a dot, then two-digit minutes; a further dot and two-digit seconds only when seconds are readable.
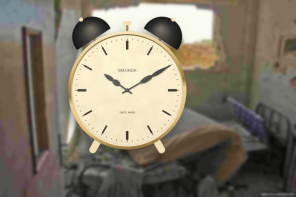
10.10
